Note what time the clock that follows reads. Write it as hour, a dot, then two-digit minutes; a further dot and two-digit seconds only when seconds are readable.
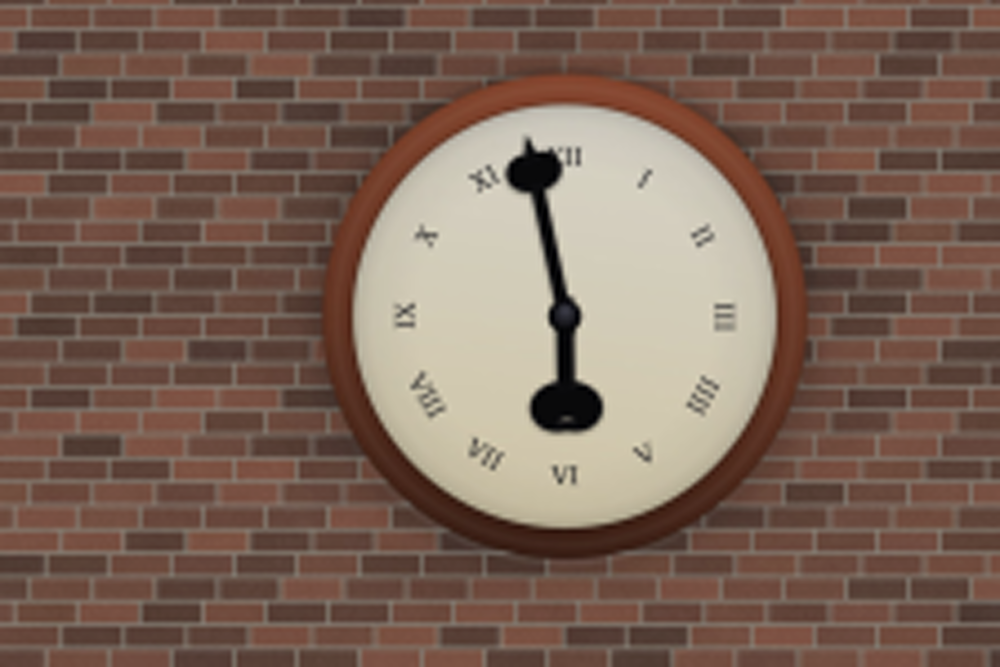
5.58
